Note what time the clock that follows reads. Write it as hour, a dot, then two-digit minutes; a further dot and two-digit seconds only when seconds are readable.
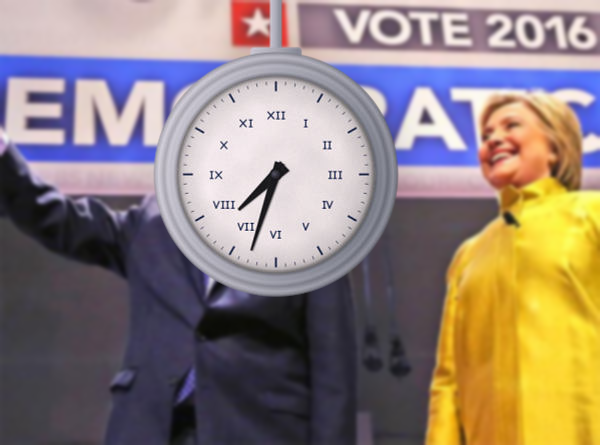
7.33
